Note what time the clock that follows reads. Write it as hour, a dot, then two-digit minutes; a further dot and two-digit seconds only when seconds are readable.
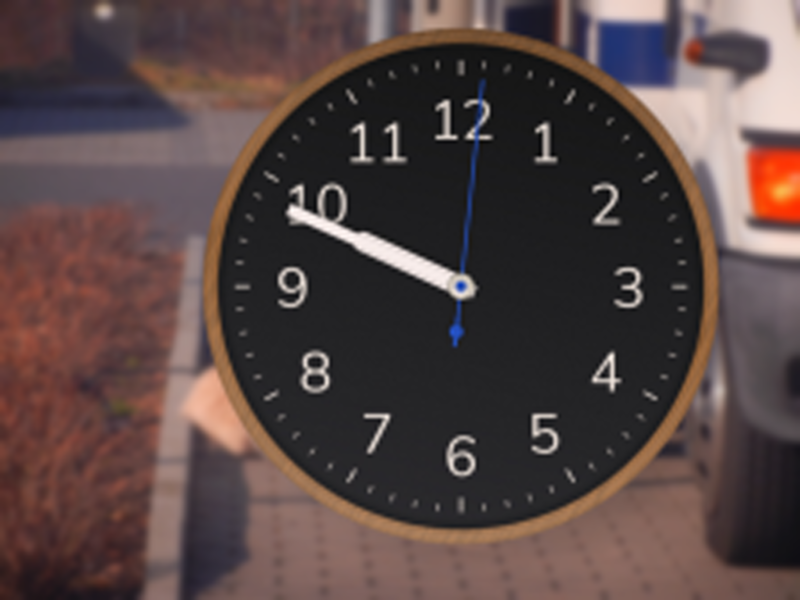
9.49.01
